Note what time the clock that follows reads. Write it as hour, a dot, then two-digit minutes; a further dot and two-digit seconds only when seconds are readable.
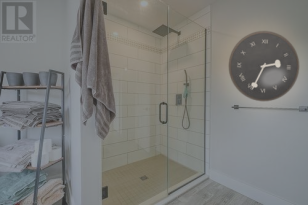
2.34
